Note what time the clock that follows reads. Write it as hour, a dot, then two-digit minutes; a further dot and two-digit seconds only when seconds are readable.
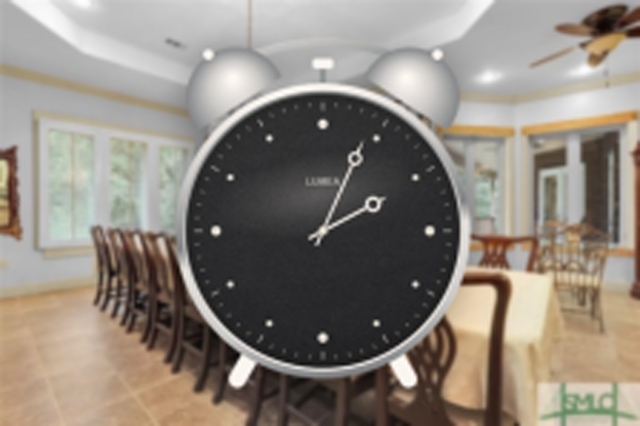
2.04
